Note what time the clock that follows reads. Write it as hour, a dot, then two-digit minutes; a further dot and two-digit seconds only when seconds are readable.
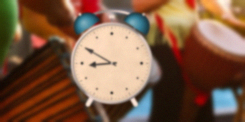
8.50
